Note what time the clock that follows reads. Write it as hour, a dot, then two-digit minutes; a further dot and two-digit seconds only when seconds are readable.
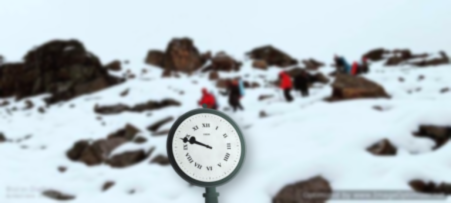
9.48
